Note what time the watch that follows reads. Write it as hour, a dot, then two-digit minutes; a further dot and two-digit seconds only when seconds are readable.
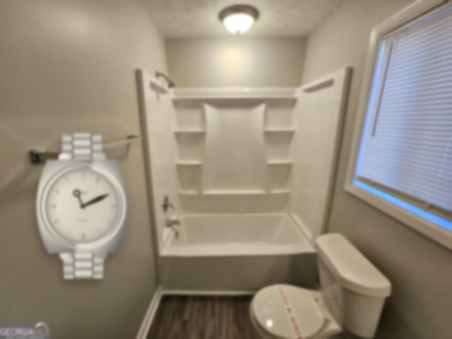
11.11
